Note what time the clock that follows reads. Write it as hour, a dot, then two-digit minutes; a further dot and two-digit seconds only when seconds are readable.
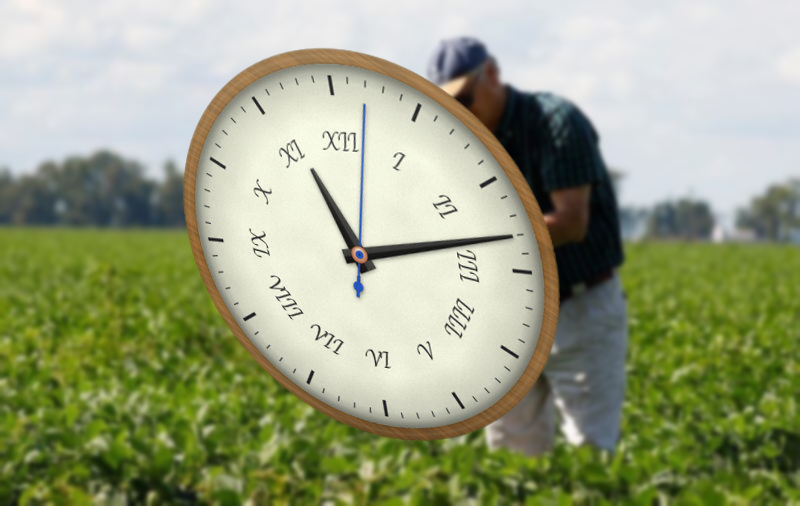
11.13.02
